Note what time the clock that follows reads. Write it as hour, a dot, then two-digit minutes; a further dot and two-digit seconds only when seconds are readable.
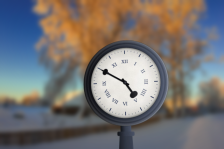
4.50
